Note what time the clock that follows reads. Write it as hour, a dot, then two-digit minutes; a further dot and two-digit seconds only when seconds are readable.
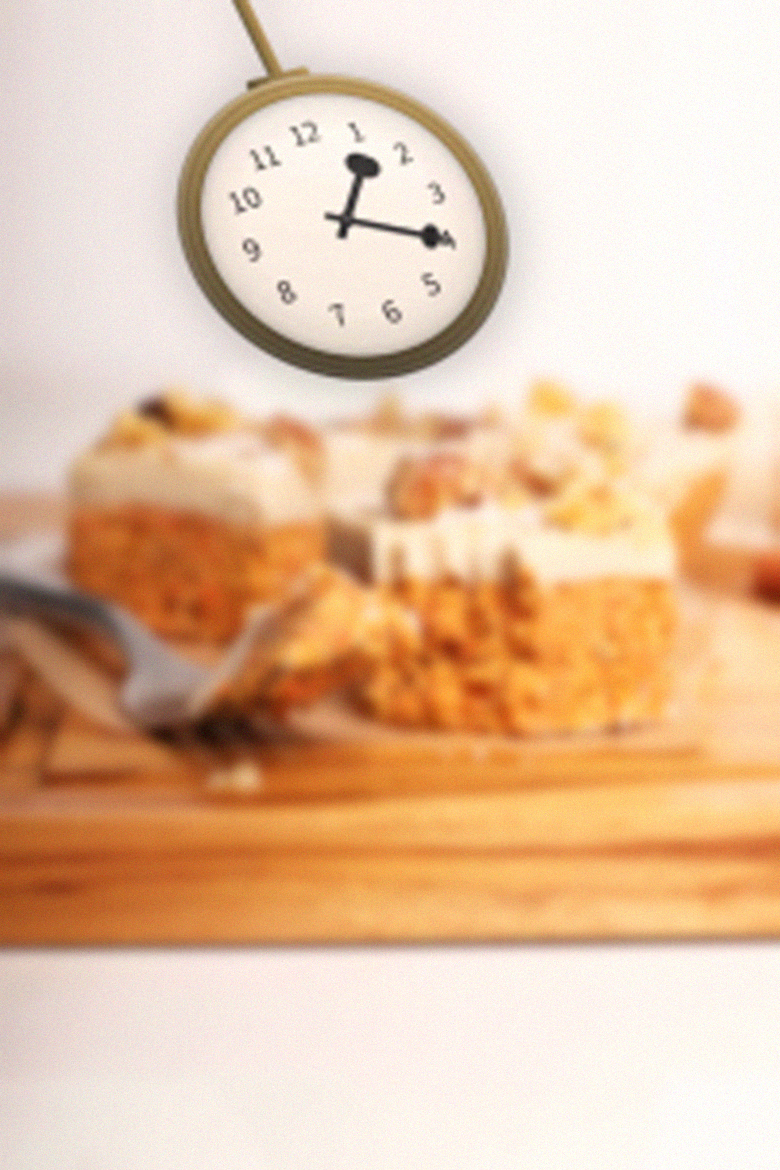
1.20
